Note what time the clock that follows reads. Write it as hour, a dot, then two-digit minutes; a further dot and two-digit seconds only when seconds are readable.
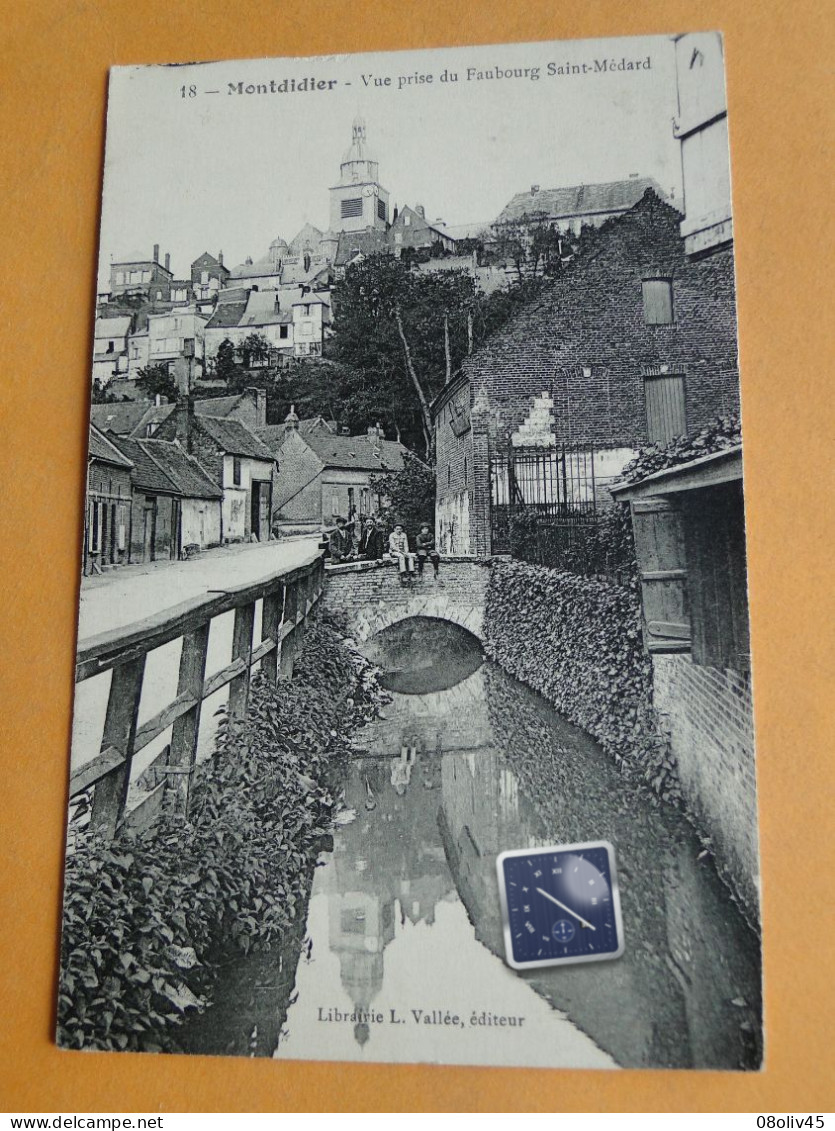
10.22
